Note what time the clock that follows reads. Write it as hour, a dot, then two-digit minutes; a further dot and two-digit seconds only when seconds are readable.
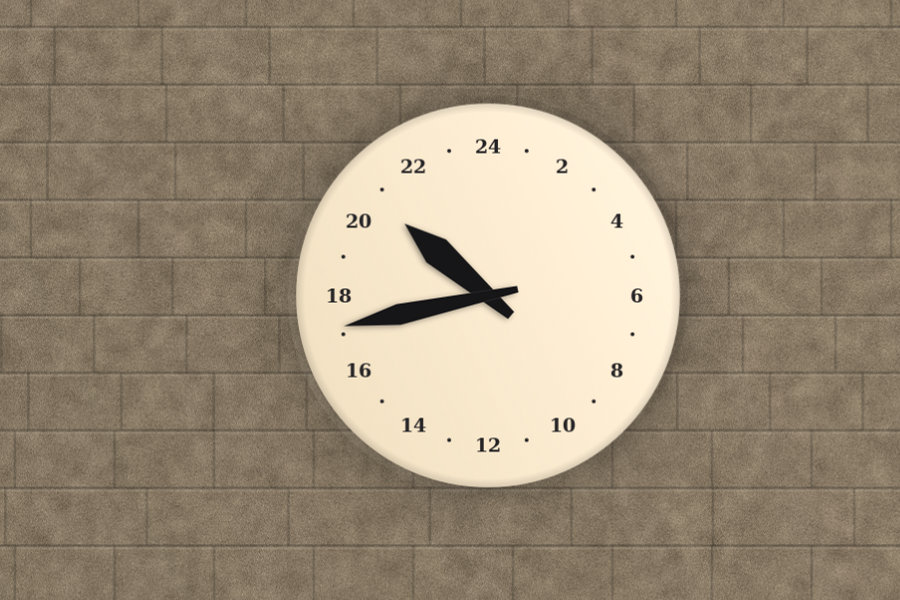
20.43
